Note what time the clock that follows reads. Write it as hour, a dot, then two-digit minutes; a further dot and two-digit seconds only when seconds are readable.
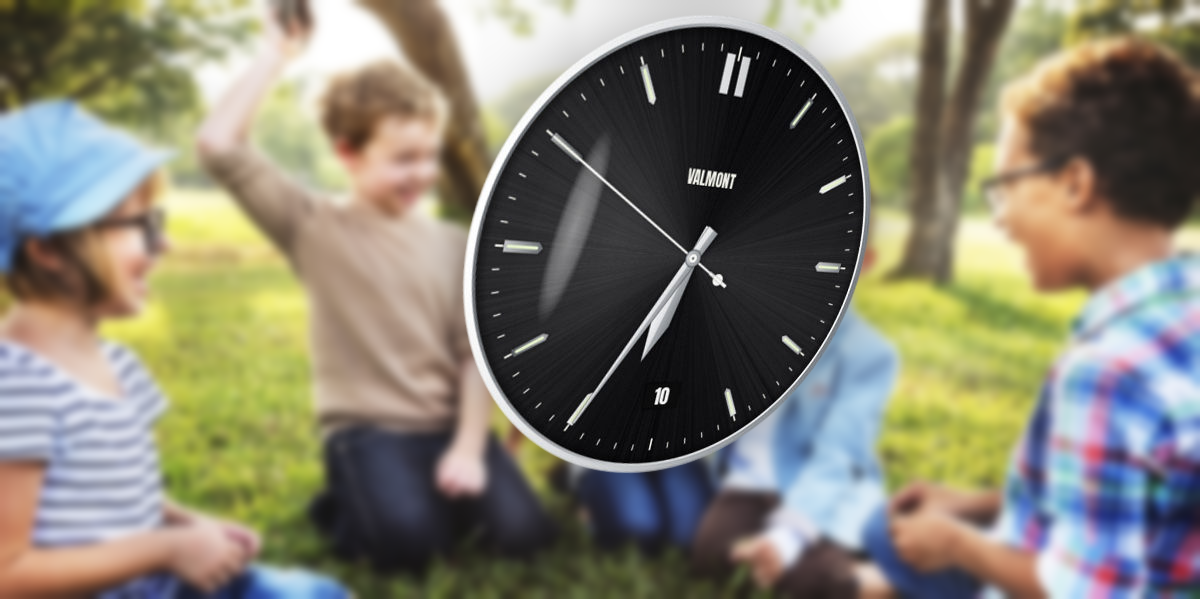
6.34.50
